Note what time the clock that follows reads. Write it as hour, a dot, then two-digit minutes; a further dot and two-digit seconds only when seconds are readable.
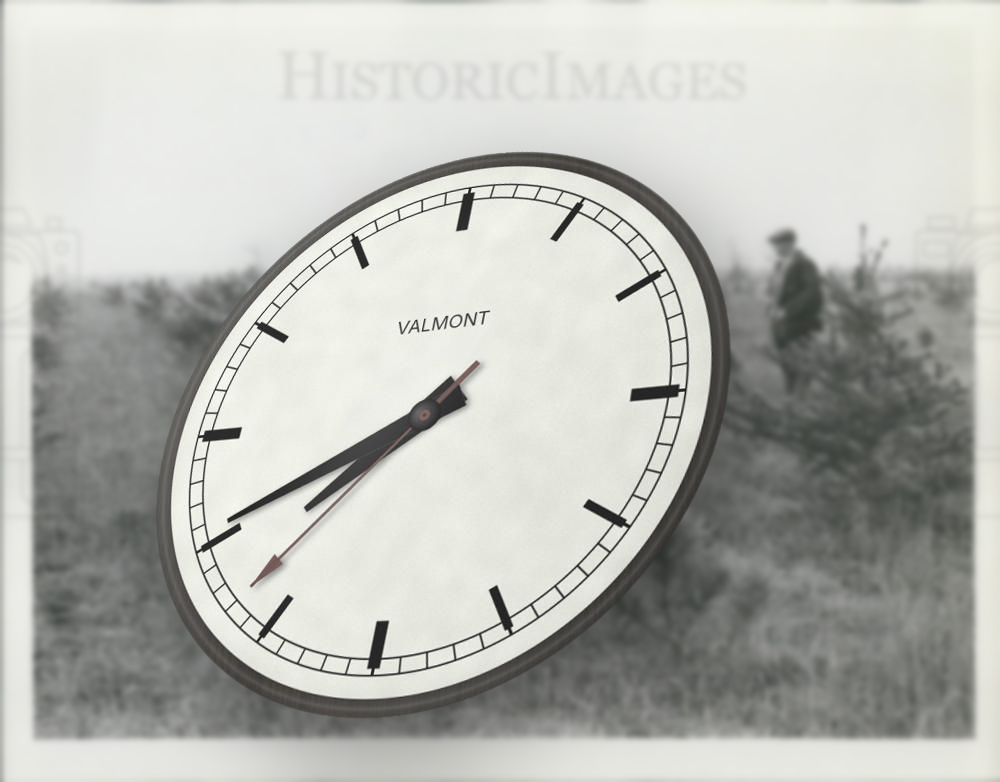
7.40.37
